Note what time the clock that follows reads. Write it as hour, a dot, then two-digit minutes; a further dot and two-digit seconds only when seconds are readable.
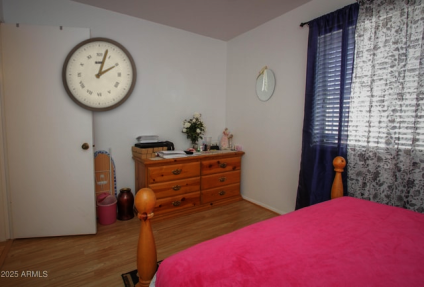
2.03
